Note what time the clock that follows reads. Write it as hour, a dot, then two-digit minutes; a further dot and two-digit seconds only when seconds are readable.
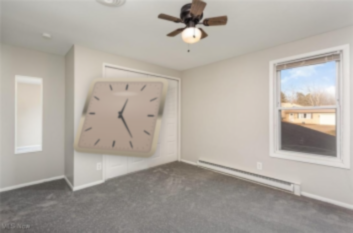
12.24
